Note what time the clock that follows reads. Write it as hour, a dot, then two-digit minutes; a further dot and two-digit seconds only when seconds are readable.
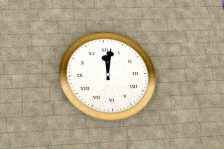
12.02
